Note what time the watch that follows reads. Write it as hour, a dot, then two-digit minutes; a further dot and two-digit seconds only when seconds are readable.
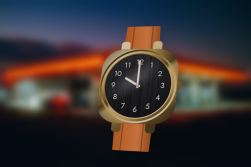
10.00
